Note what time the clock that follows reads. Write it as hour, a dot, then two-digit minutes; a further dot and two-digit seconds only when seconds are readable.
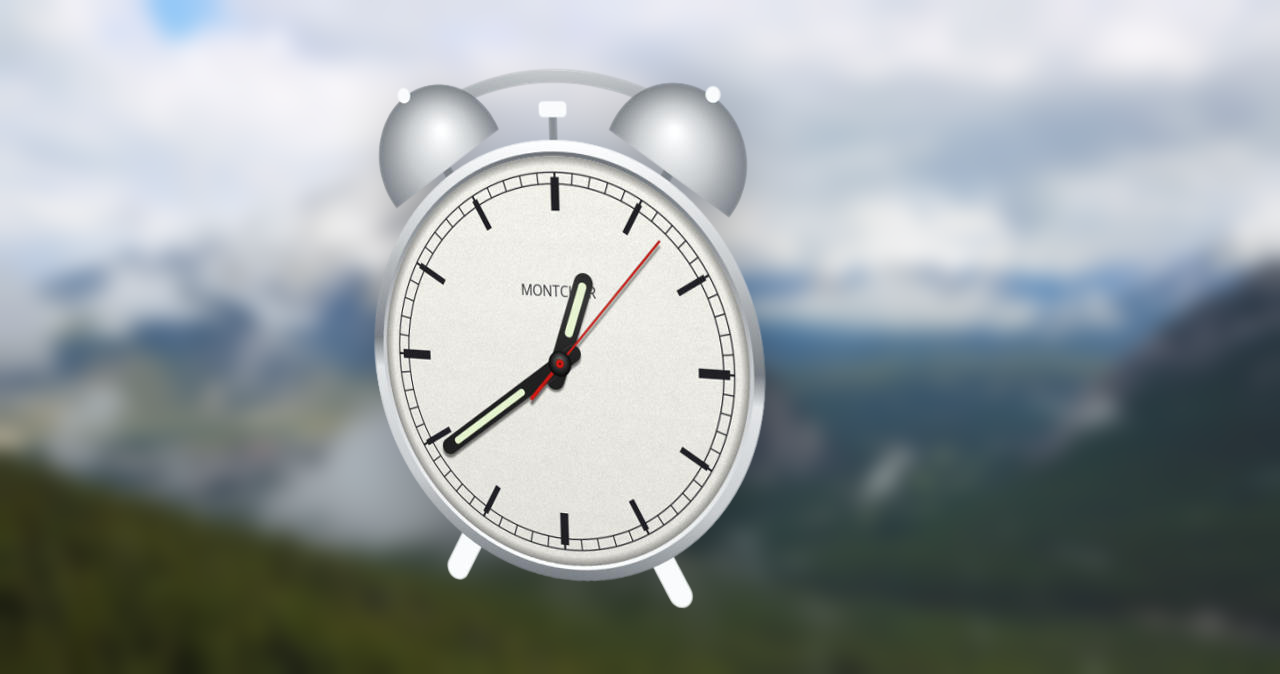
12.39.07
